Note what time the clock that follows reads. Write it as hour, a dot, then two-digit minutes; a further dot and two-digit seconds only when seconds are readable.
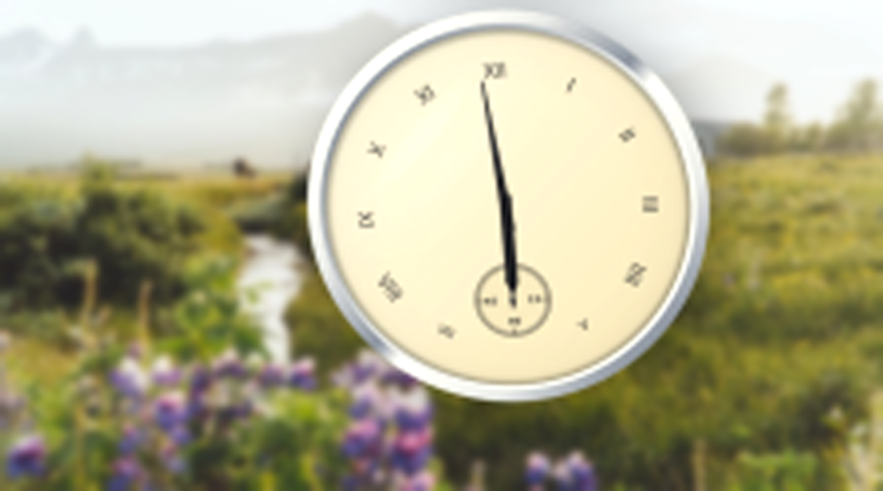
5.59
